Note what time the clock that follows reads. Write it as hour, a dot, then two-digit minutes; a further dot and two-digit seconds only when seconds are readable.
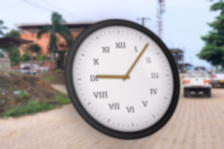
9.07
